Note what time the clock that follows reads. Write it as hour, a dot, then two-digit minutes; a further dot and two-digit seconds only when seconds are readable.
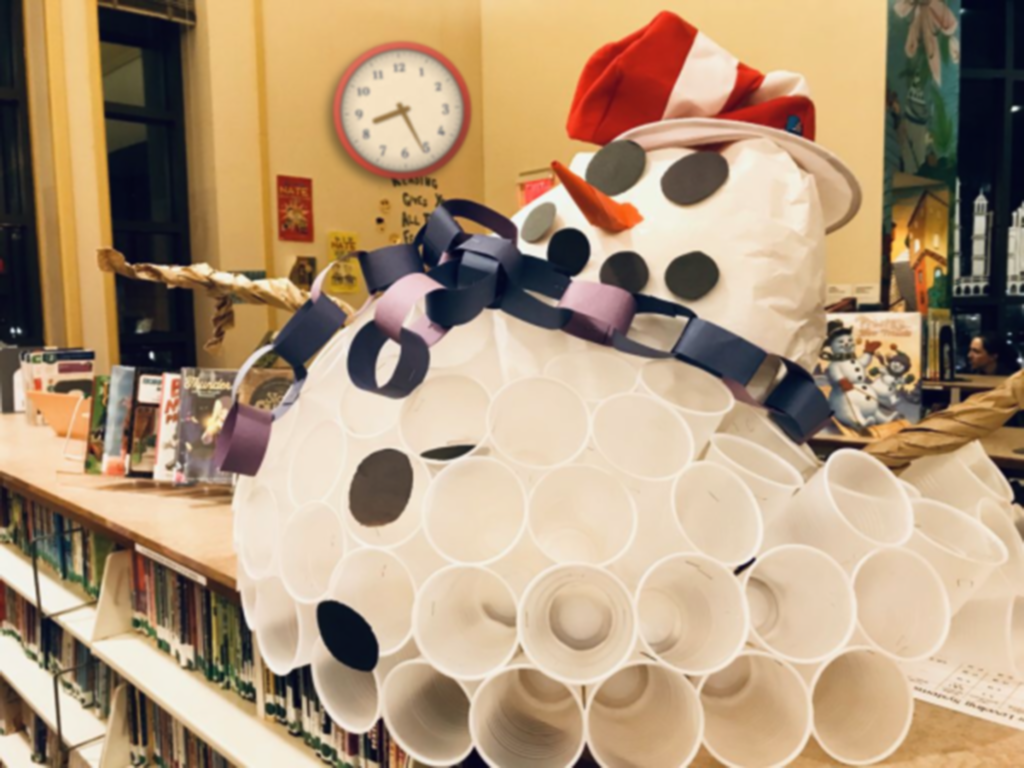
8.26
